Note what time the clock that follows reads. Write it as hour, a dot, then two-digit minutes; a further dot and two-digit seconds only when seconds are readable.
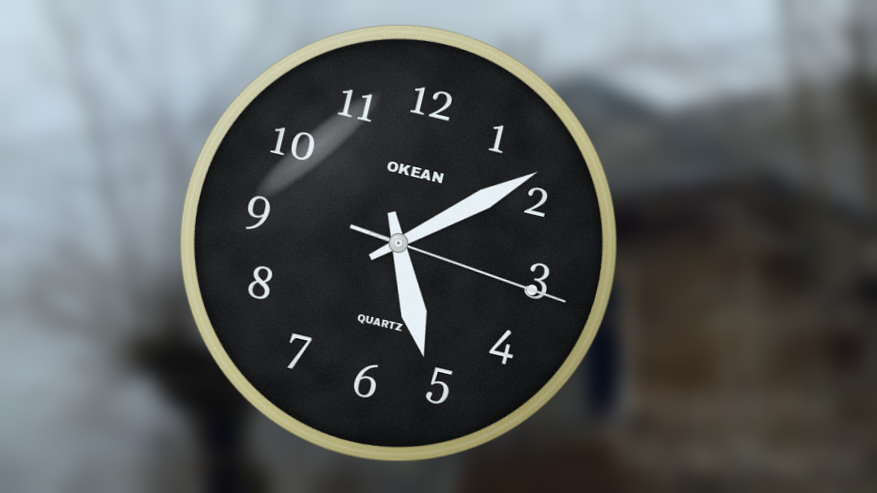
5.08.16
